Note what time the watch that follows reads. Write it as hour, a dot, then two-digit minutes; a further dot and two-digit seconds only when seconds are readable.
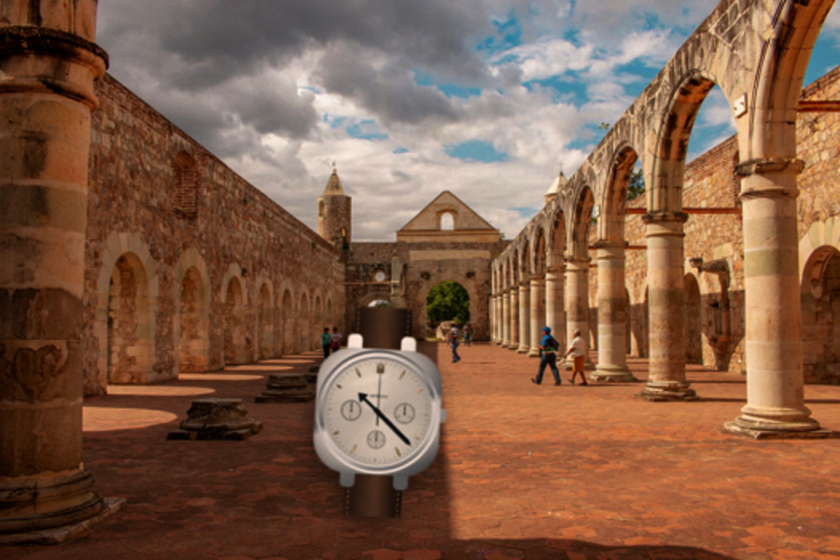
10.22
